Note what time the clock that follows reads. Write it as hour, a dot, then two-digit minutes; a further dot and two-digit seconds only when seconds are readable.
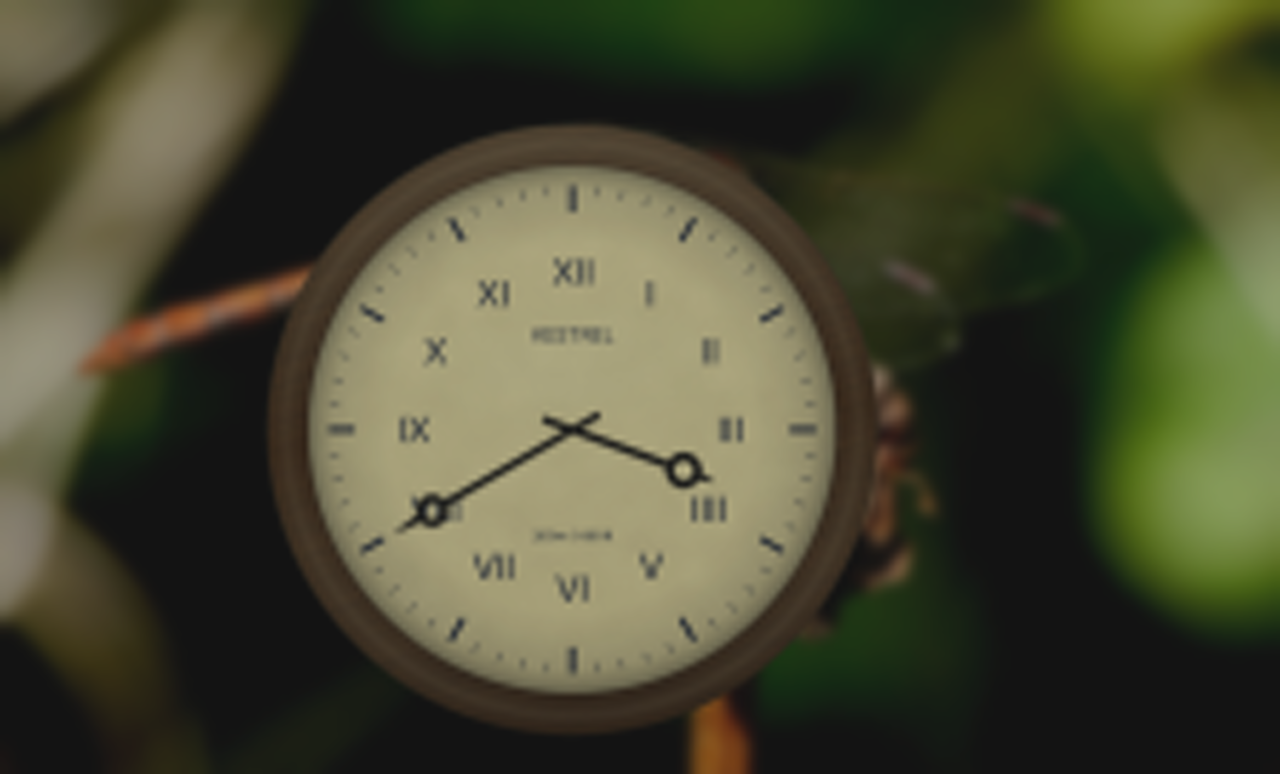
3.40
